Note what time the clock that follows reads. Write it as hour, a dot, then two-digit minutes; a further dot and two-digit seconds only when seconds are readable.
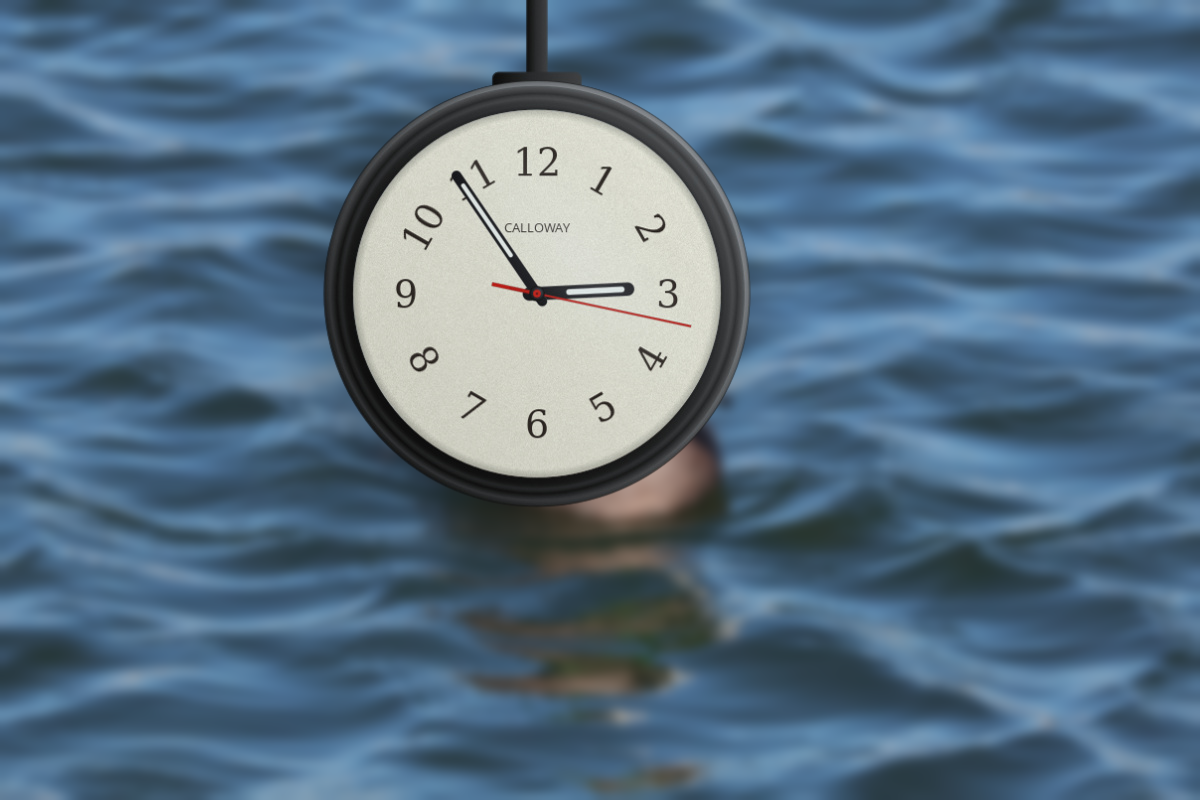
2.54.17
